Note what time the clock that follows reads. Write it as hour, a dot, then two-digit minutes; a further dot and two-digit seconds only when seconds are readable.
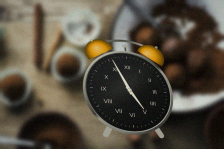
4.56
